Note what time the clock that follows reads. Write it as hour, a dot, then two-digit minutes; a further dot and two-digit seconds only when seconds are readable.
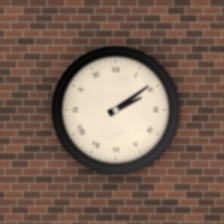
2.09
